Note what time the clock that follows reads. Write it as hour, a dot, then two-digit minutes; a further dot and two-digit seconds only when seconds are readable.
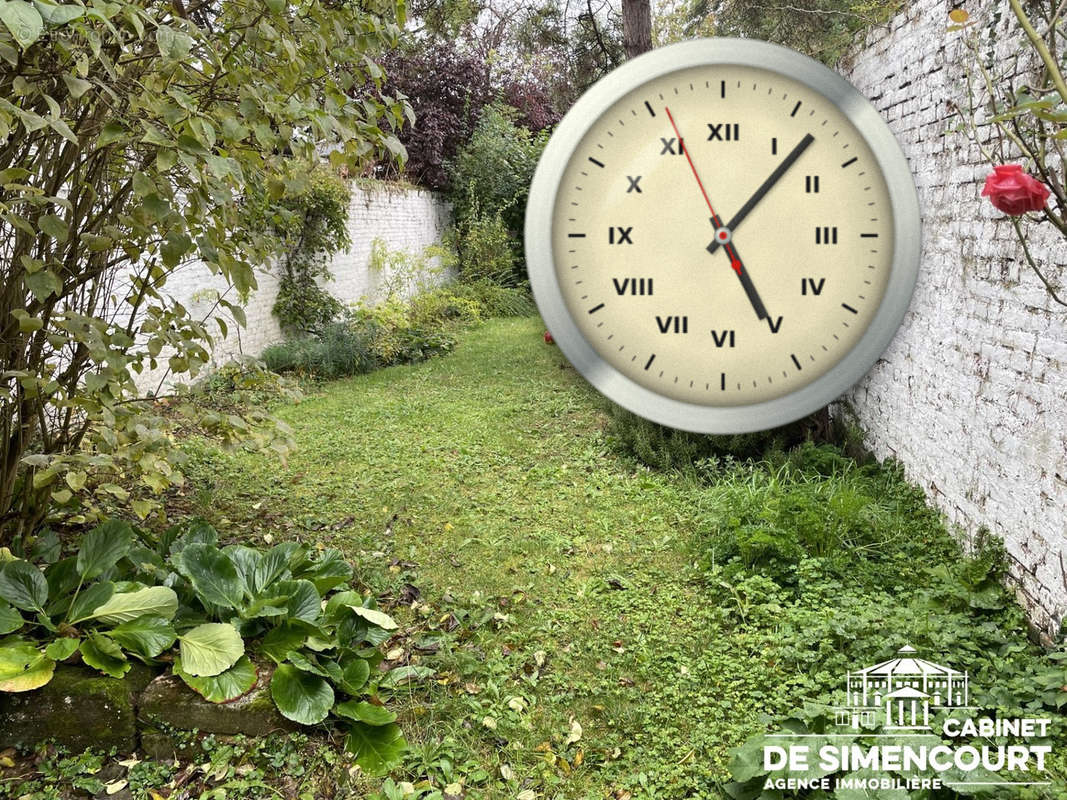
5.06.56
